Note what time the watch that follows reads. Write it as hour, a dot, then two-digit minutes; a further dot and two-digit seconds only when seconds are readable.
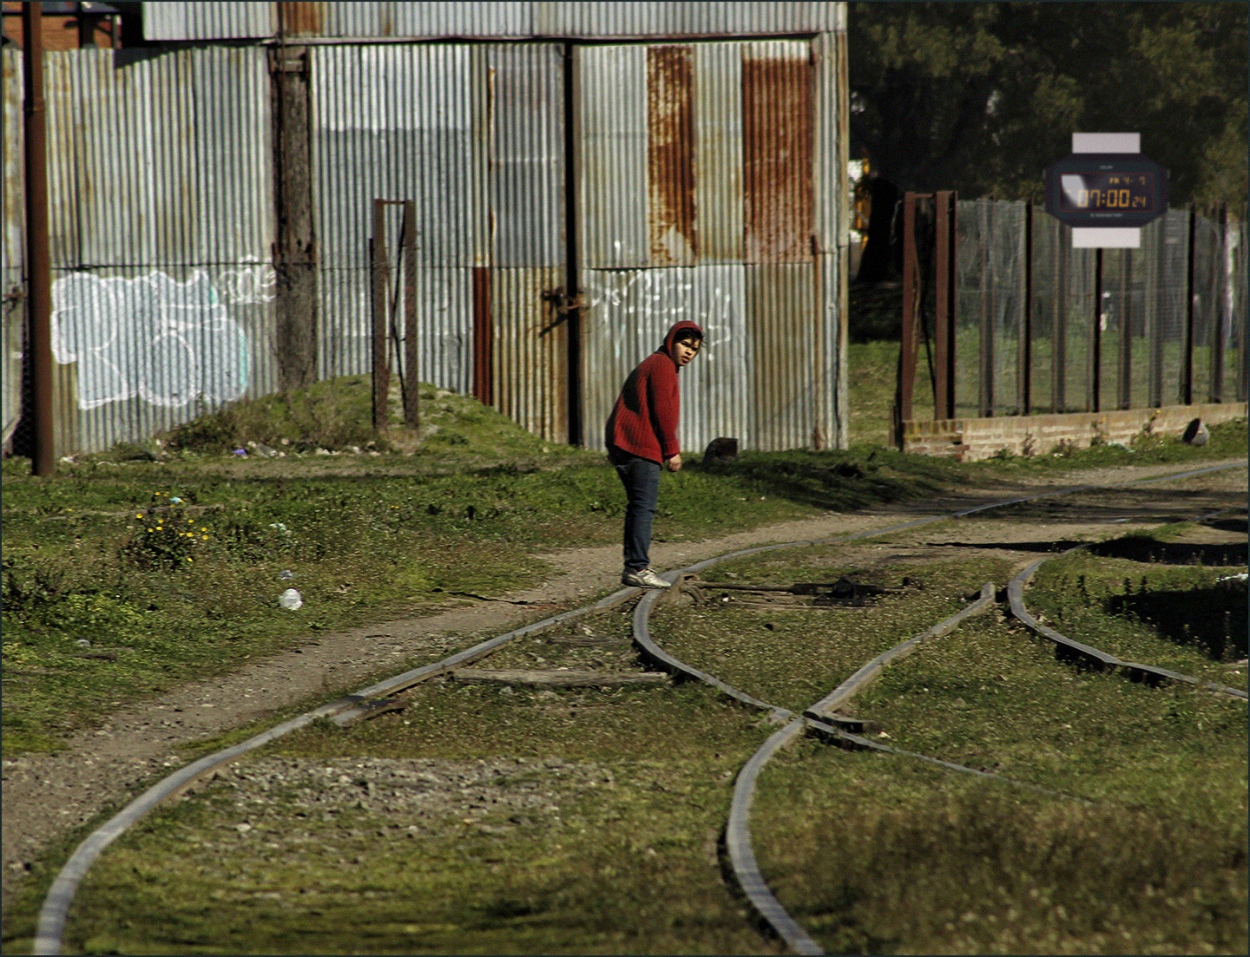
7.00
